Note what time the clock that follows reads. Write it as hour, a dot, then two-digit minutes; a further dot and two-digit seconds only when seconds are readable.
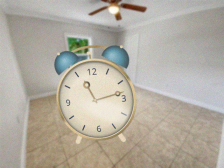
11.13
